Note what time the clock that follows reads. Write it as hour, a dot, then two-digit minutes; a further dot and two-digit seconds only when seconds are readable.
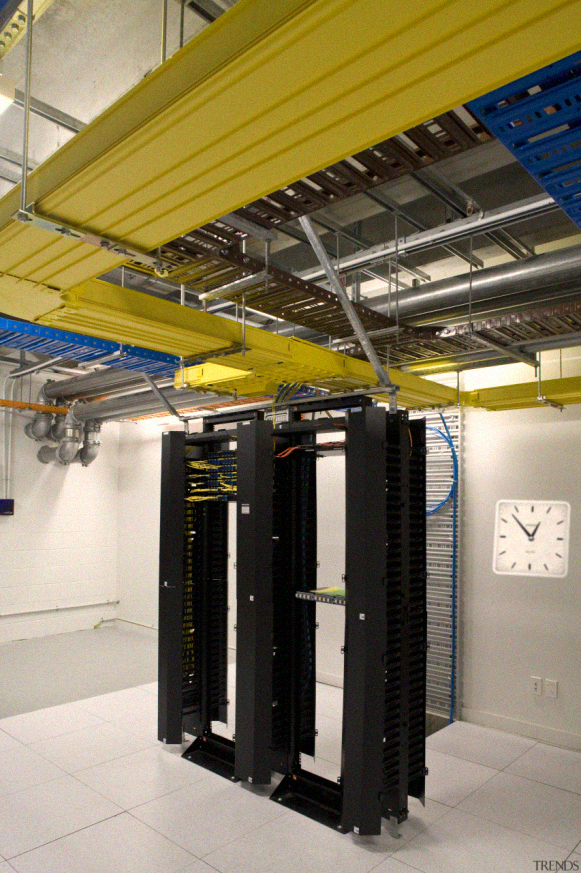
12.53
